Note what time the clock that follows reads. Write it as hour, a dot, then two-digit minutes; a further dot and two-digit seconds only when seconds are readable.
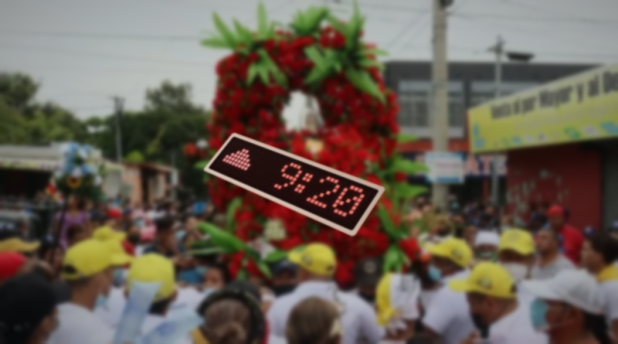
9.20
